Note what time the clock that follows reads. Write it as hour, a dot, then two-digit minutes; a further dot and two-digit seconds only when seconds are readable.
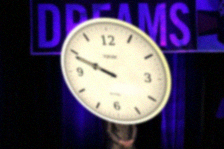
9.49
